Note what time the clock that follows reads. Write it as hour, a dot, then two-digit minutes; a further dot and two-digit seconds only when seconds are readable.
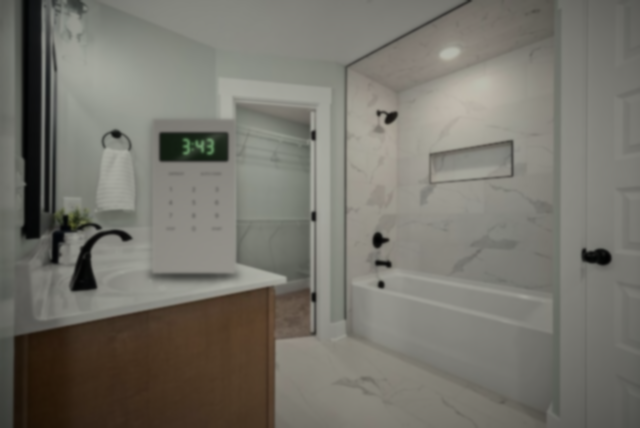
3.43
